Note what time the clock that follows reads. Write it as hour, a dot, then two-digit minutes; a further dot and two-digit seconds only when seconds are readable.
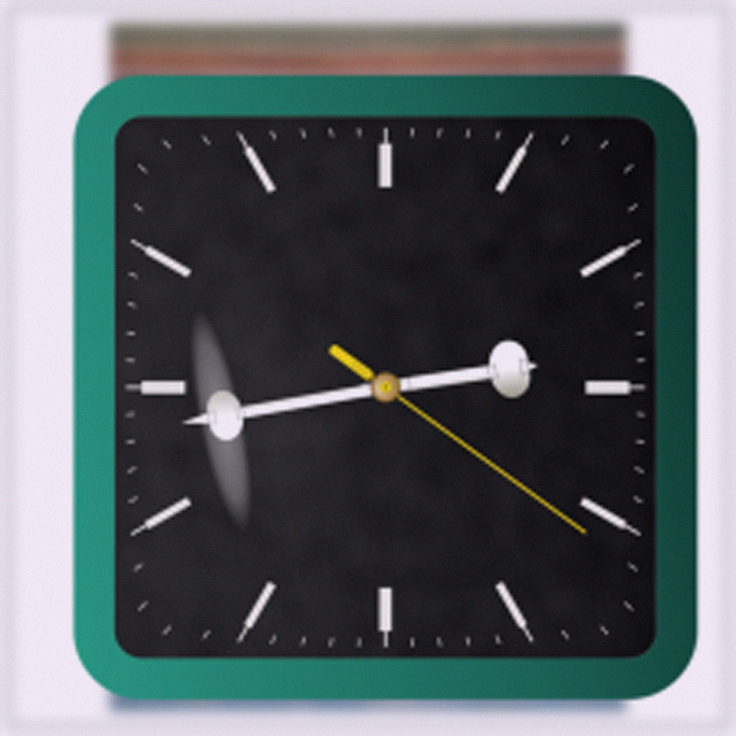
2.43.21
